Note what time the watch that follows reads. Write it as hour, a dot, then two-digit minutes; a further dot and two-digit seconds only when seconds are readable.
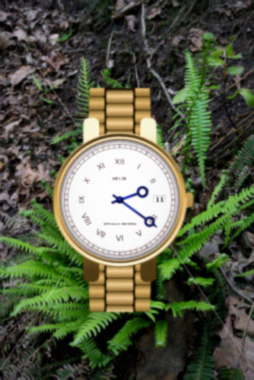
2.21
